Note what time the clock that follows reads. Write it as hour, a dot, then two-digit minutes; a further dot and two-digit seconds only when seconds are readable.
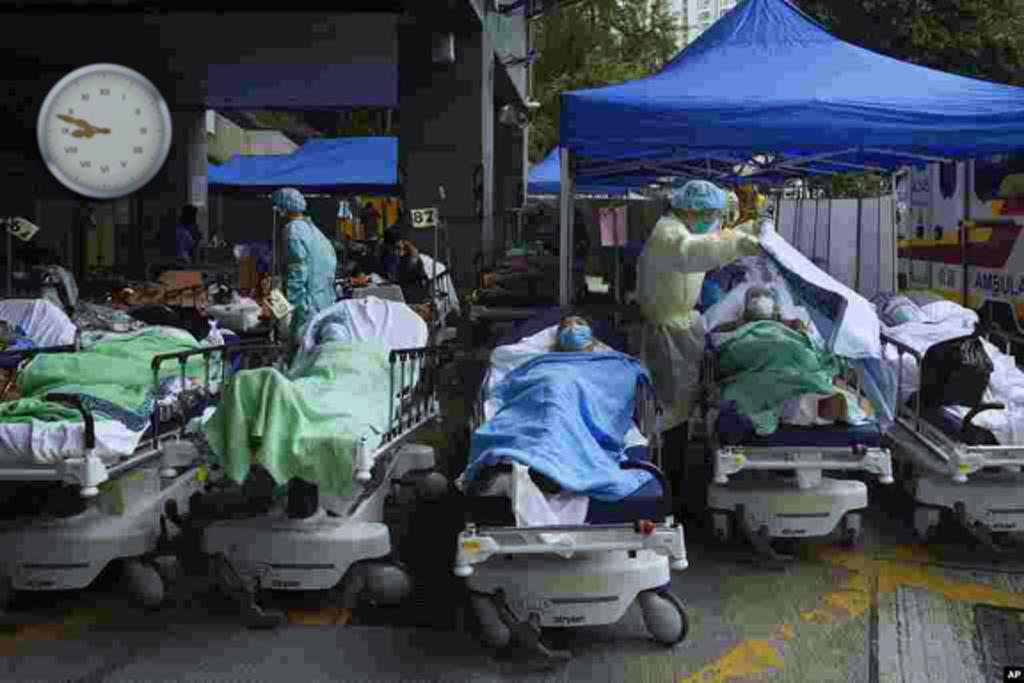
8.48
